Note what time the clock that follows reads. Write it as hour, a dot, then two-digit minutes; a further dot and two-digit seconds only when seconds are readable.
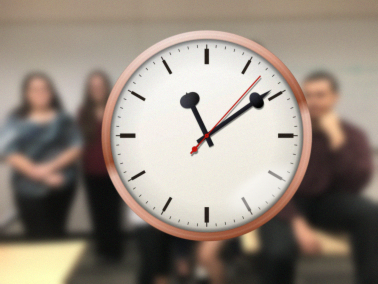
11.09.07
